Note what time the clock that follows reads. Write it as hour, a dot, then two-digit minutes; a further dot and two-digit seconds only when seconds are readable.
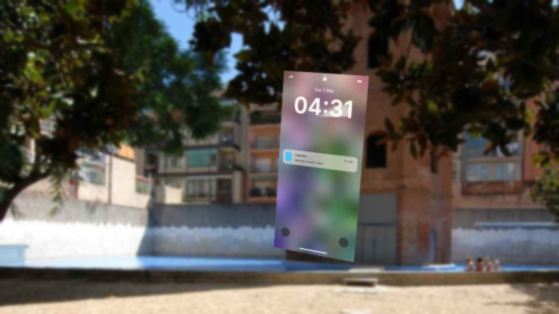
4.31
